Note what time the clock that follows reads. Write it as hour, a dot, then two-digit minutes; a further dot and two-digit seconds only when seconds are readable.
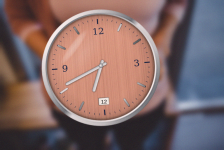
6.41
